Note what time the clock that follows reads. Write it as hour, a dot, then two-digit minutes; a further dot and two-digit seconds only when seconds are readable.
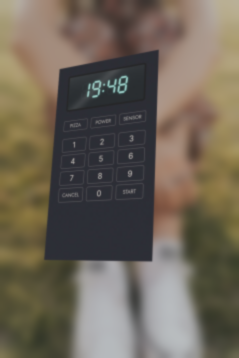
19.48
